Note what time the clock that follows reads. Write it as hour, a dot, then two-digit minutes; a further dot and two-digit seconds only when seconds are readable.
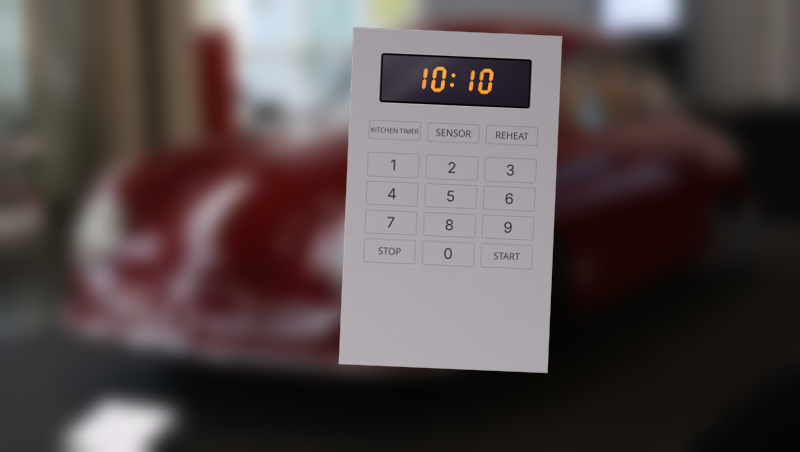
10.10
